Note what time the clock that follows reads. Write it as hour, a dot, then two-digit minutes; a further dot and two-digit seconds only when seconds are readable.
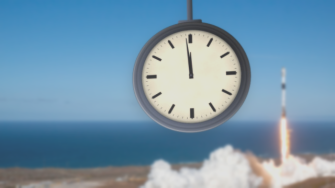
11.59
